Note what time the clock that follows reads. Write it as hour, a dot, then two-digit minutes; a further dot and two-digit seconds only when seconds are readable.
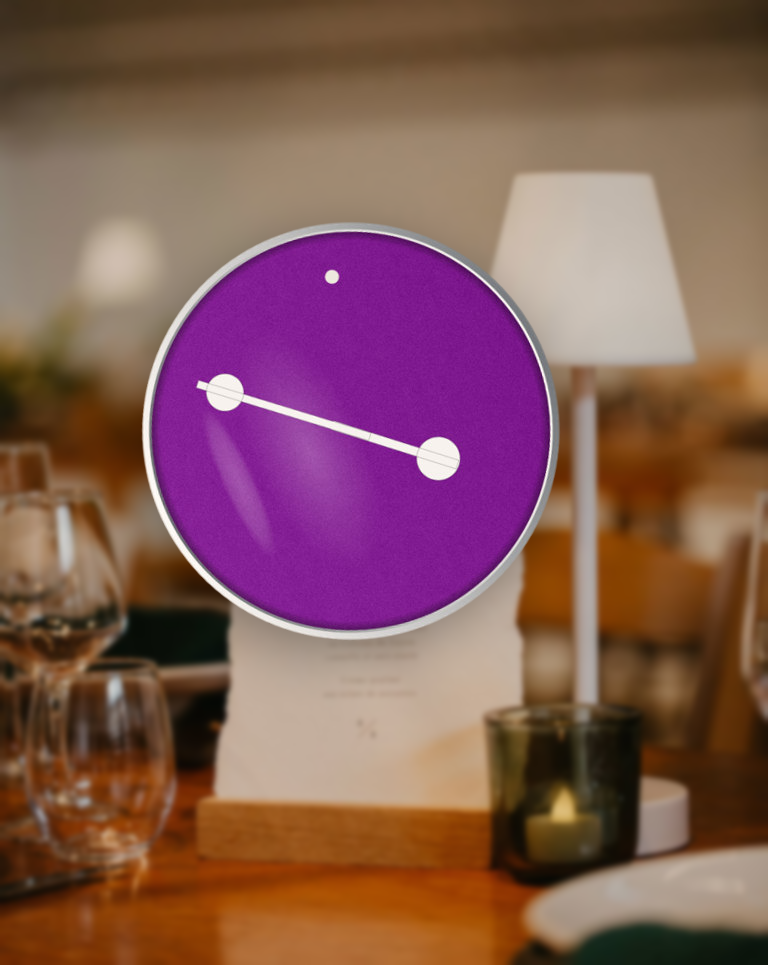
3.49
